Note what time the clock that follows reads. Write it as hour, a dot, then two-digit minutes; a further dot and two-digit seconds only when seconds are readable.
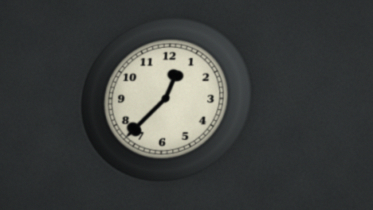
12.37
